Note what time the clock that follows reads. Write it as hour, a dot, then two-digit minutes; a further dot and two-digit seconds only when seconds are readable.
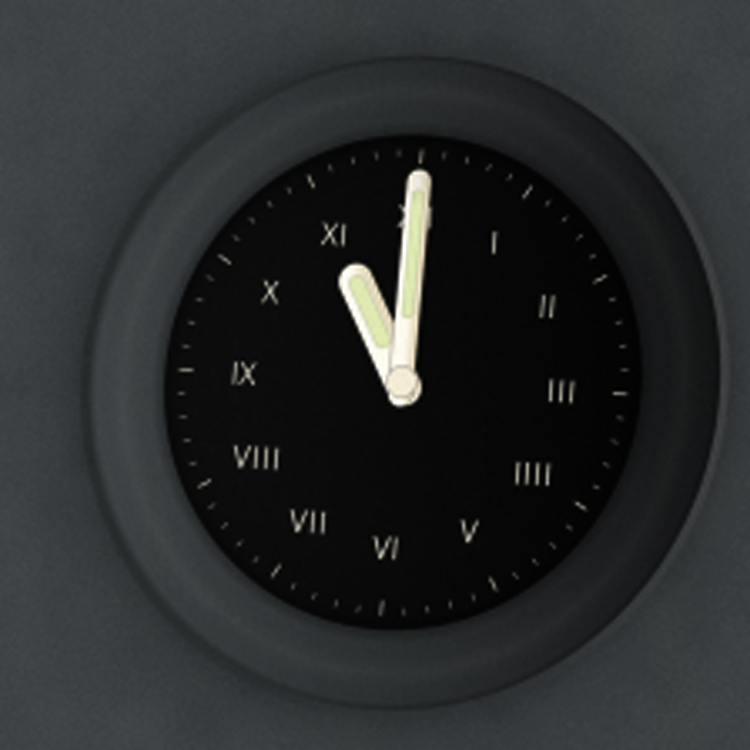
11.00
